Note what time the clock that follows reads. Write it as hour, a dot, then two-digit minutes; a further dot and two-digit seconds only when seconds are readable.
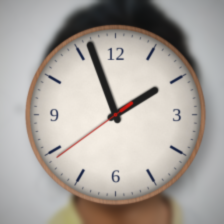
1.56.39
